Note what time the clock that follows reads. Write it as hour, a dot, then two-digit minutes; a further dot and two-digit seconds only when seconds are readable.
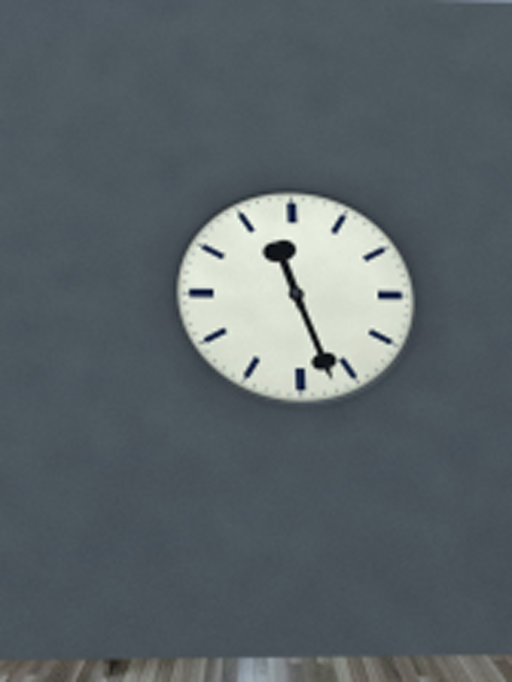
11.27
